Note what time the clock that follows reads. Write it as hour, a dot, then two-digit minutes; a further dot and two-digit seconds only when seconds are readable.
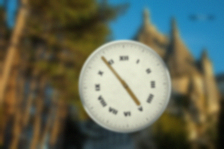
4.54
